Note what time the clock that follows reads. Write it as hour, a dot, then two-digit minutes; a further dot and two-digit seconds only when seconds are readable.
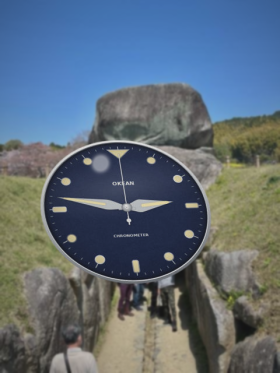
2.47.00
